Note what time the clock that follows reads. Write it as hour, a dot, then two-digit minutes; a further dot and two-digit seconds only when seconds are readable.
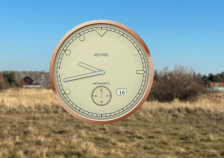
9.43
